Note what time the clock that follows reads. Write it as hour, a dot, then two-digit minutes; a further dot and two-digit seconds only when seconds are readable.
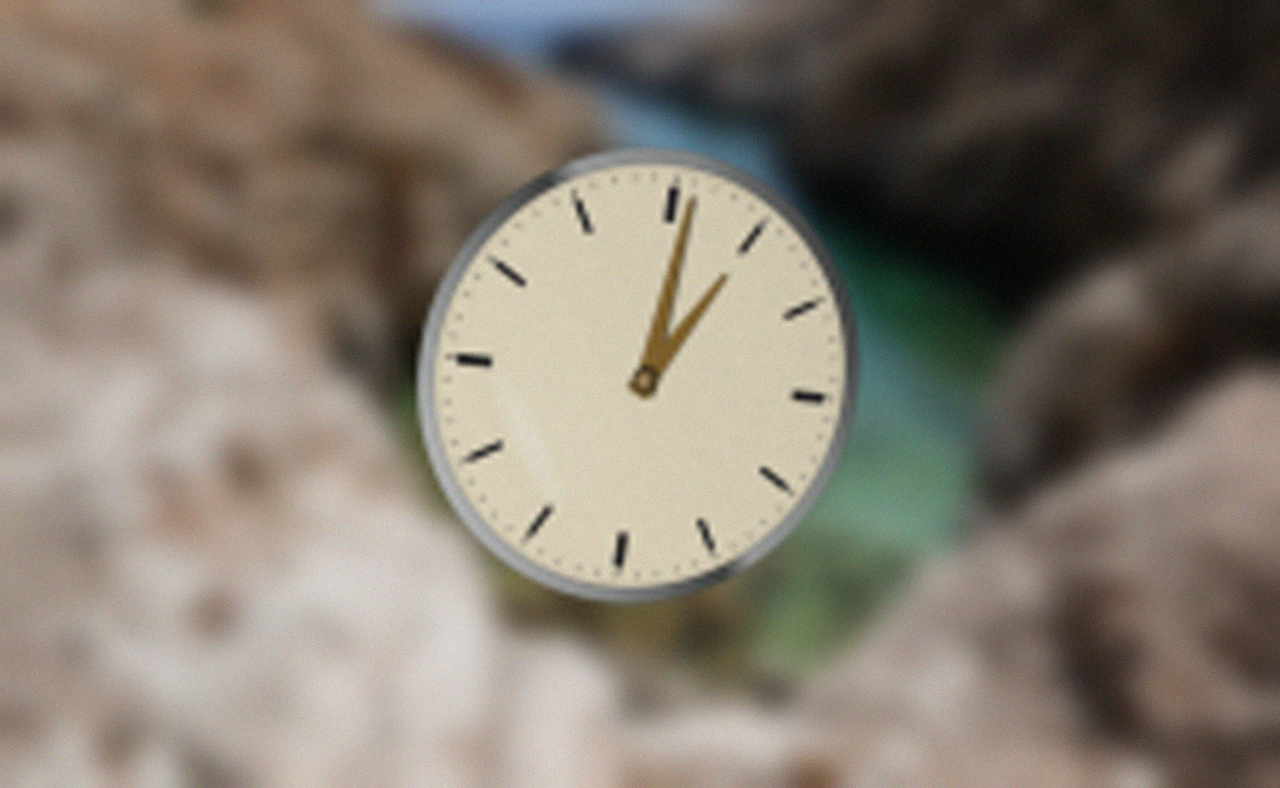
1.01
